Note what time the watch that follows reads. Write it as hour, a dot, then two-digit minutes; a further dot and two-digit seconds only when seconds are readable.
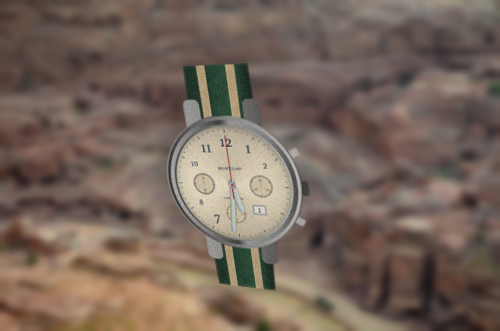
5.31
